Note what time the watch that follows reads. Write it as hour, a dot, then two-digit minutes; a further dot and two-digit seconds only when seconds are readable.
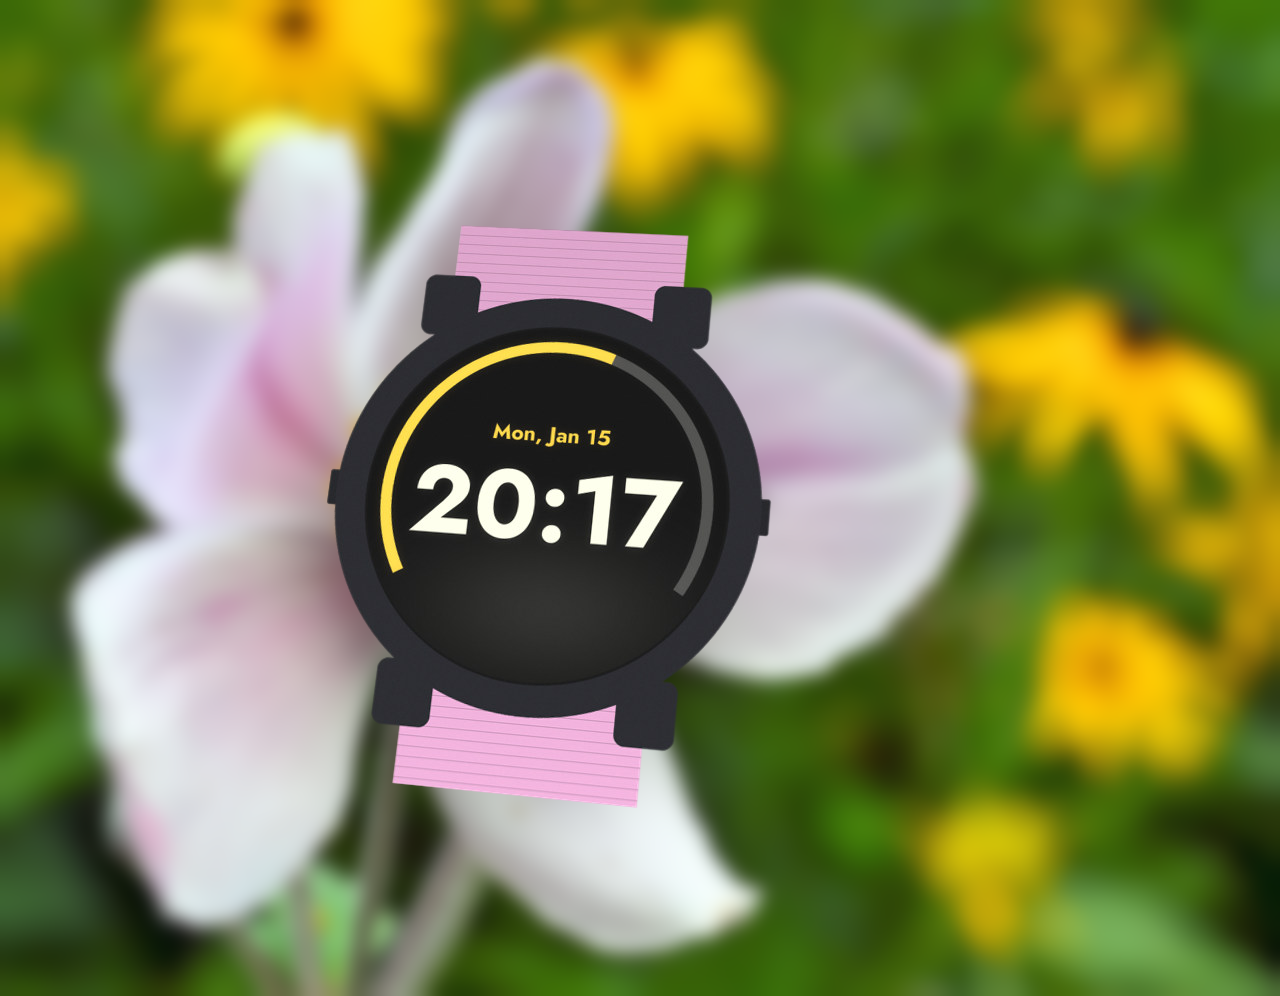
20.17
